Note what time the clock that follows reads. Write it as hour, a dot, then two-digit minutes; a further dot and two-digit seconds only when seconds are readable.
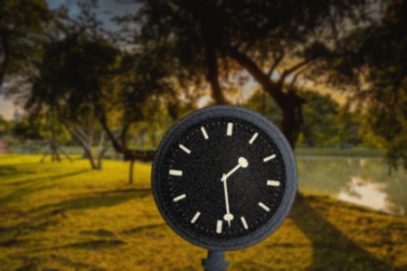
1.28
